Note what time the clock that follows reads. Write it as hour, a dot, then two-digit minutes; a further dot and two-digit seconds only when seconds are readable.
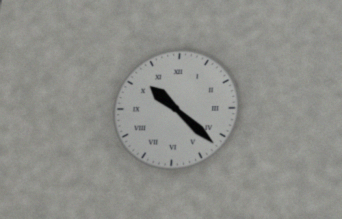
10.22
